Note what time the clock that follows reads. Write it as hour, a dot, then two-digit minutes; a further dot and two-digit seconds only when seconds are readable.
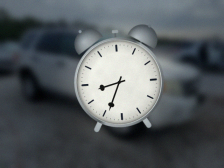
8.34
